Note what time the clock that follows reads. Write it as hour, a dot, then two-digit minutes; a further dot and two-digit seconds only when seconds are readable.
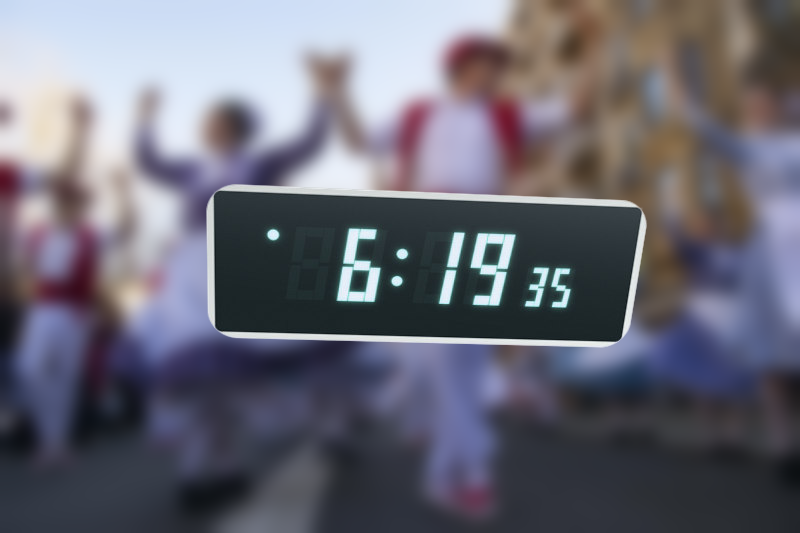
6.19.35
